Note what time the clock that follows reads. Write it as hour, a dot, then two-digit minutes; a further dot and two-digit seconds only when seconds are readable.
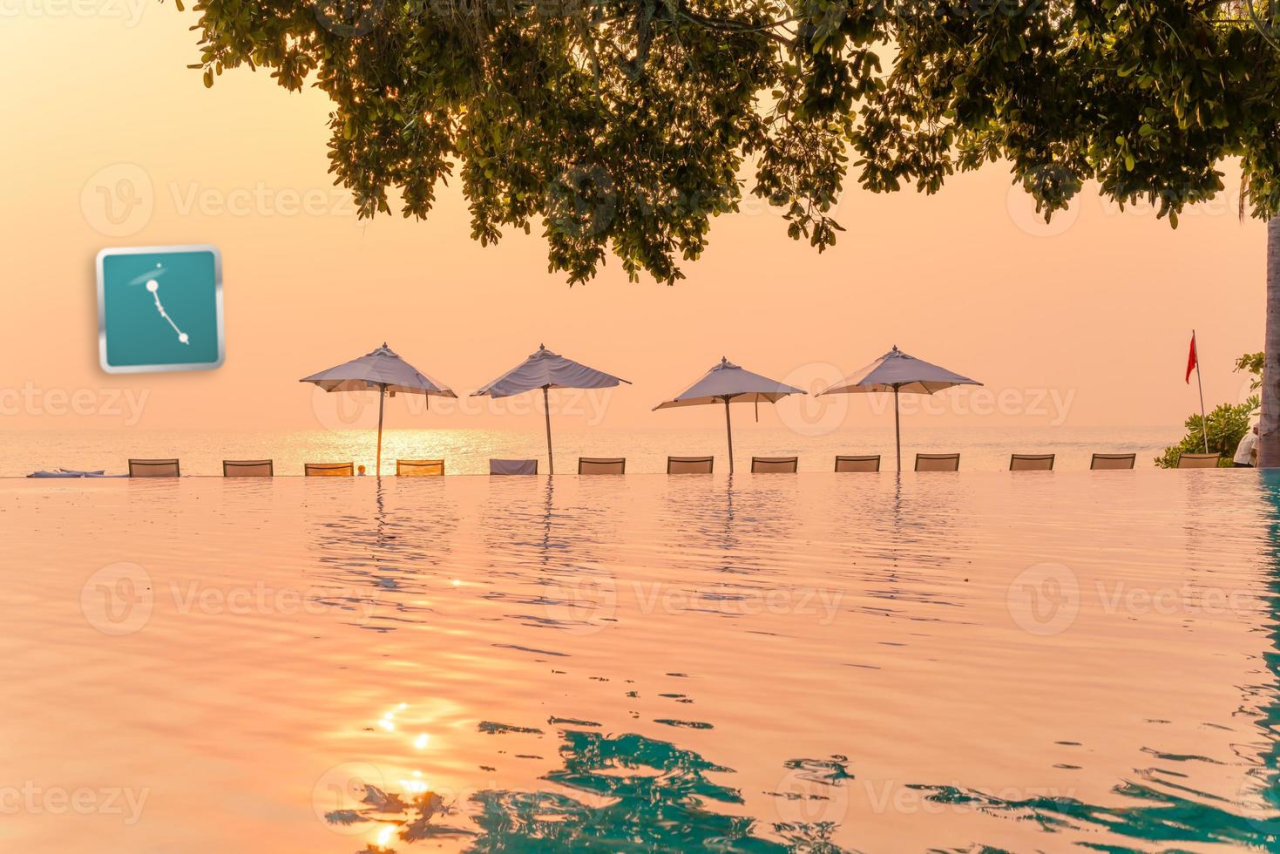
11.24
